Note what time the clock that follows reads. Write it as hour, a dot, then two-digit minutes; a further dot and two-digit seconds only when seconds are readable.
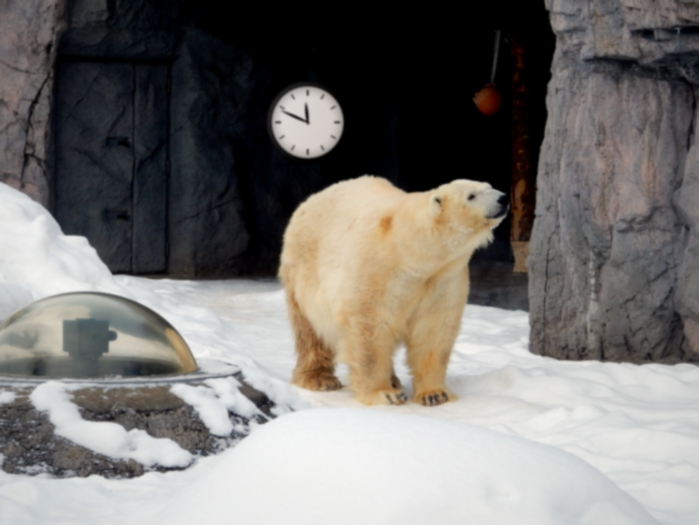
11.49
